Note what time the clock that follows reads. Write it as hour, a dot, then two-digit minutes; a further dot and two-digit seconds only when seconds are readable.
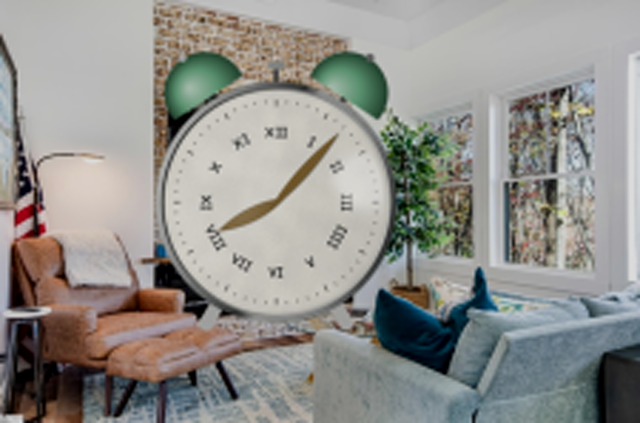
8.07
